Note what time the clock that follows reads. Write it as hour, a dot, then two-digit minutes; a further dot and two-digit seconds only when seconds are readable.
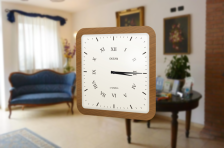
3.15
